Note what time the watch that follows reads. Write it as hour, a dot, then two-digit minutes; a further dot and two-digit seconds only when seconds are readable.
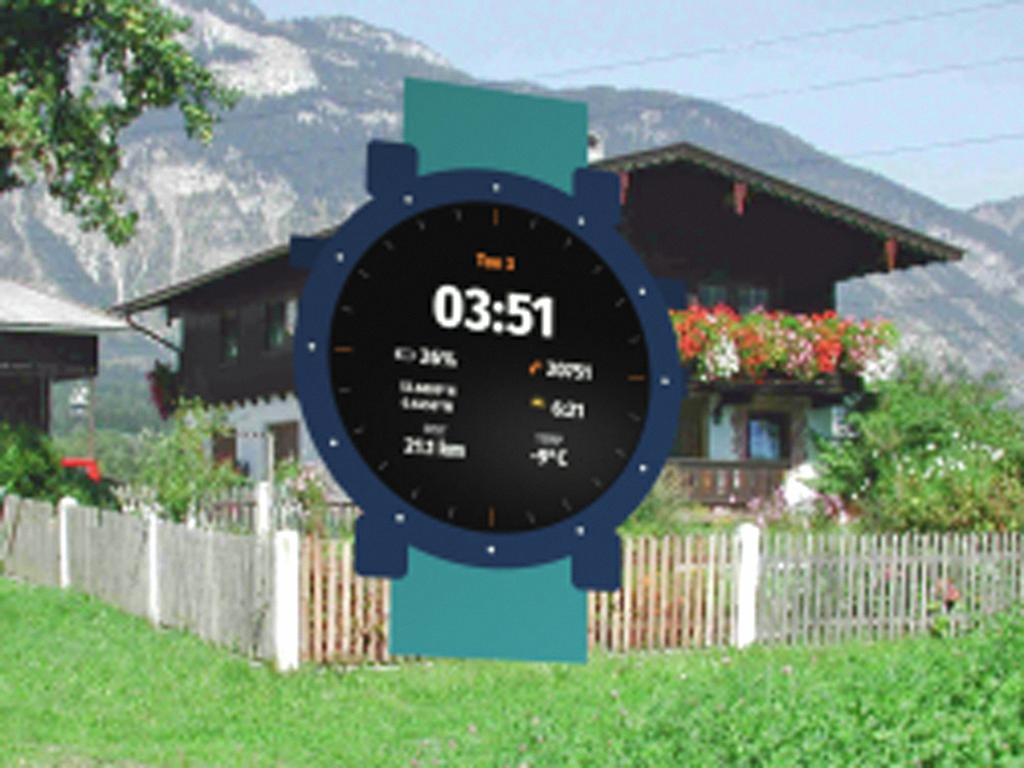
3.51
